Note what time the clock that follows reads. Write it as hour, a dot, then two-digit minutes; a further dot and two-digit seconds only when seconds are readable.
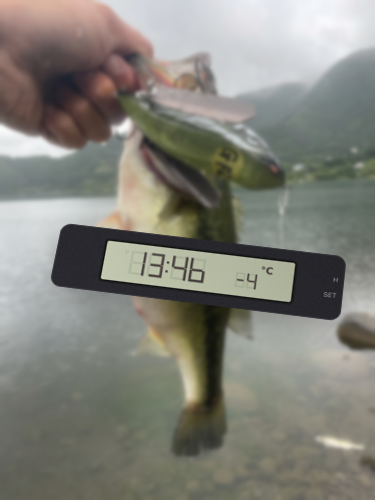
13.46
